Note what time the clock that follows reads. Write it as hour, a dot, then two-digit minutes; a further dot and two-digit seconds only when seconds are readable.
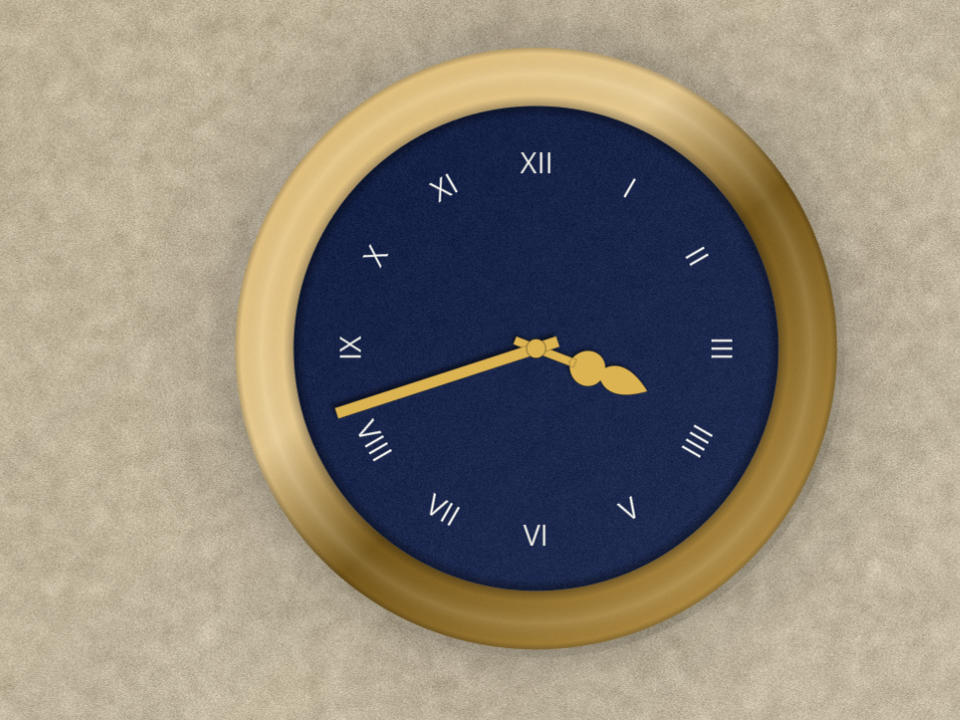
3.42
